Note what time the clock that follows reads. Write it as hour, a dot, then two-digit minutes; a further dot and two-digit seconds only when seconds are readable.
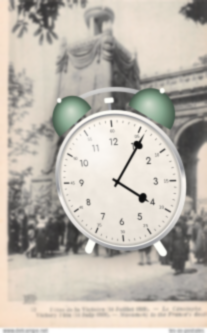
4.06
